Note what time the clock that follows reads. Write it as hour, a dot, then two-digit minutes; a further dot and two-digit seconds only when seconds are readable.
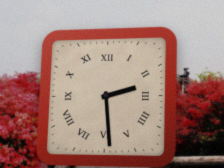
2.29
